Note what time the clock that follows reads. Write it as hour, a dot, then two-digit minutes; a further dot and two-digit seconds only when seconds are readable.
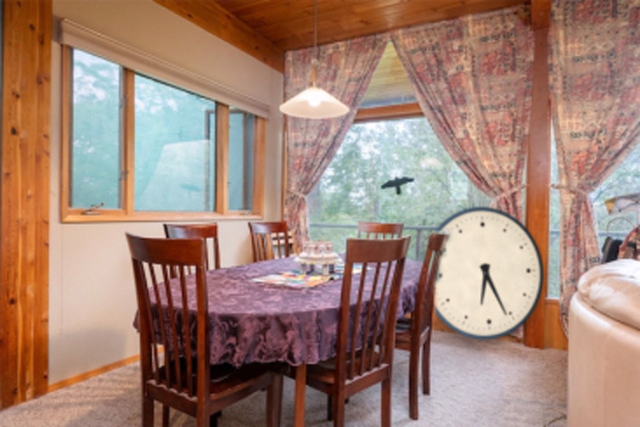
6.26
